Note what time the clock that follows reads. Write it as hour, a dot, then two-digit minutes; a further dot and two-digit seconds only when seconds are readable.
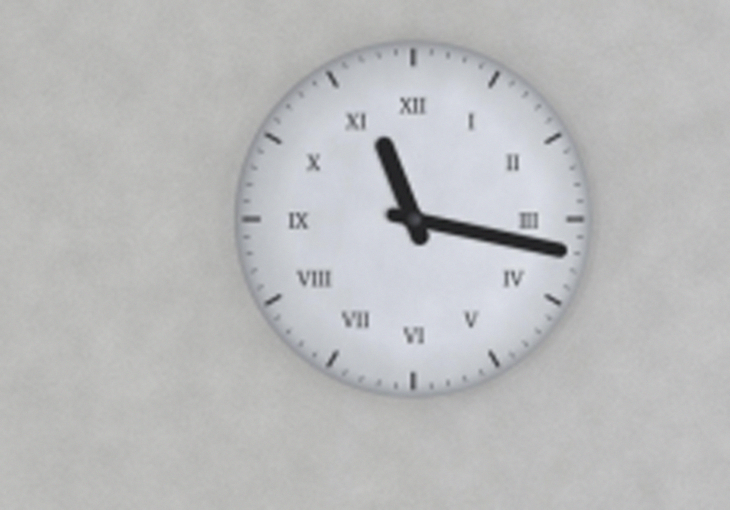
11.17
